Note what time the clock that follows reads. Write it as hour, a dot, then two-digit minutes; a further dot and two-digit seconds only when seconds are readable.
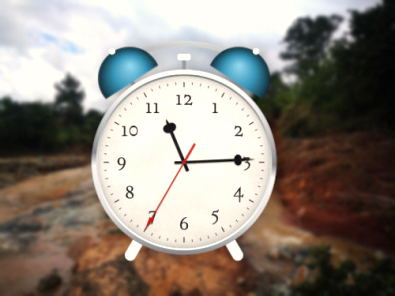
11.14.35
